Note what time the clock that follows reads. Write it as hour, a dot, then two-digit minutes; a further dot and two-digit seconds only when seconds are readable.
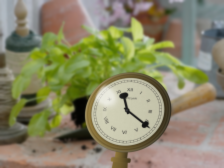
11.21
